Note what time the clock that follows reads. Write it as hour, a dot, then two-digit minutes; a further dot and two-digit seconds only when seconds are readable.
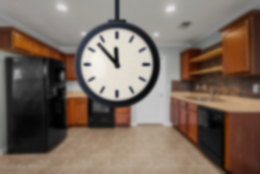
11.53
